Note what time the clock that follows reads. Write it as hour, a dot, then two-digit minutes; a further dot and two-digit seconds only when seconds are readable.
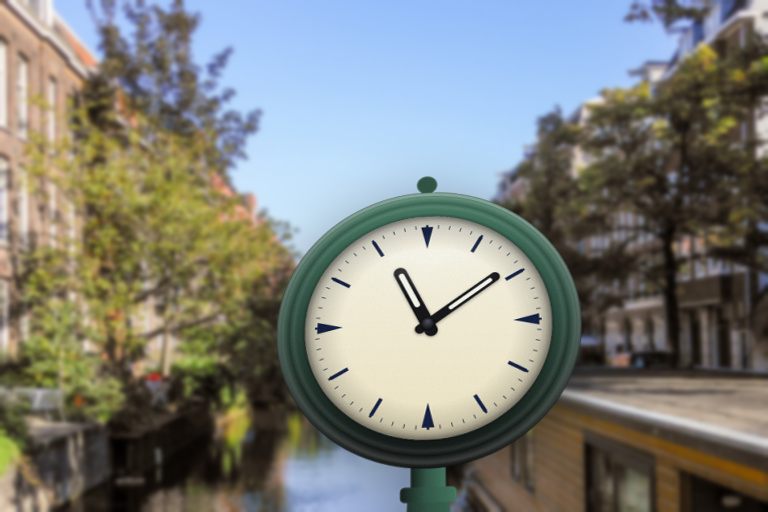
11.09
